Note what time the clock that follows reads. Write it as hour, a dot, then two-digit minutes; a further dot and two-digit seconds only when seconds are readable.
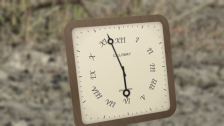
5.57
